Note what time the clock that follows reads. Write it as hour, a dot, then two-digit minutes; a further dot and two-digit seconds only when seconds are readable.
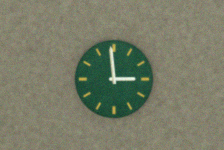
2.59
